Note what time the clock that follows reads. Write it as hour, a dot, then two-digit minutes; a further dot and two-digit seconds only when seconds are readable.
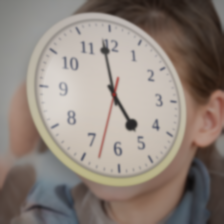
4.58.33
